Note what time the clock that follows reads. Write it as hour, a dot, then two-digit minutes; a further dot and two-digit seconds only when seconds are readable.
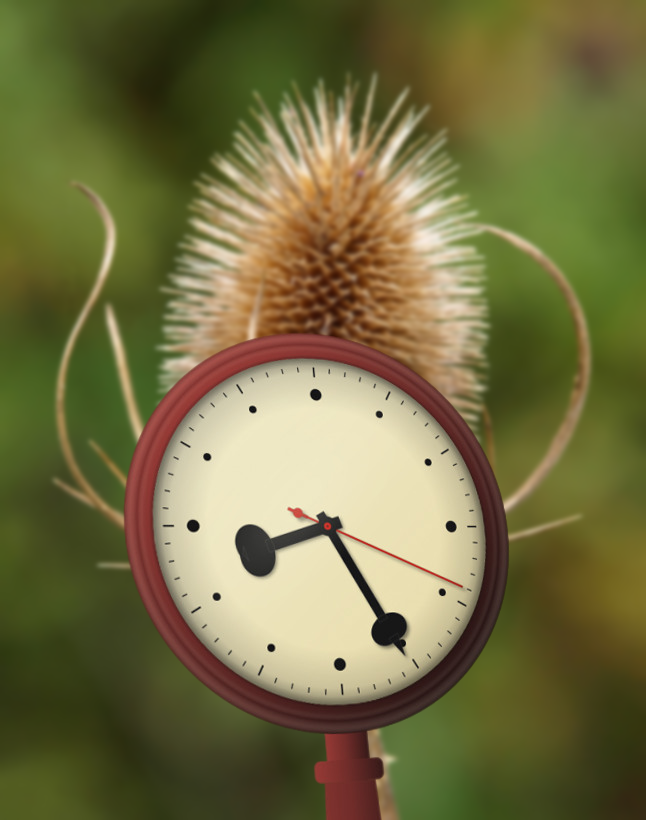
8.25.19
